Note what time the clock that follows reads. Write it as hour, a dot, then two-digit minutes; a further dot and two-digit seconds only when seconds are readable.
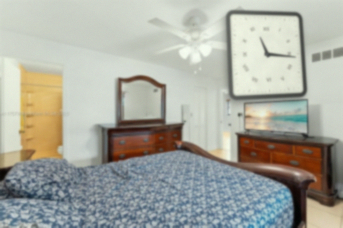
11.16
